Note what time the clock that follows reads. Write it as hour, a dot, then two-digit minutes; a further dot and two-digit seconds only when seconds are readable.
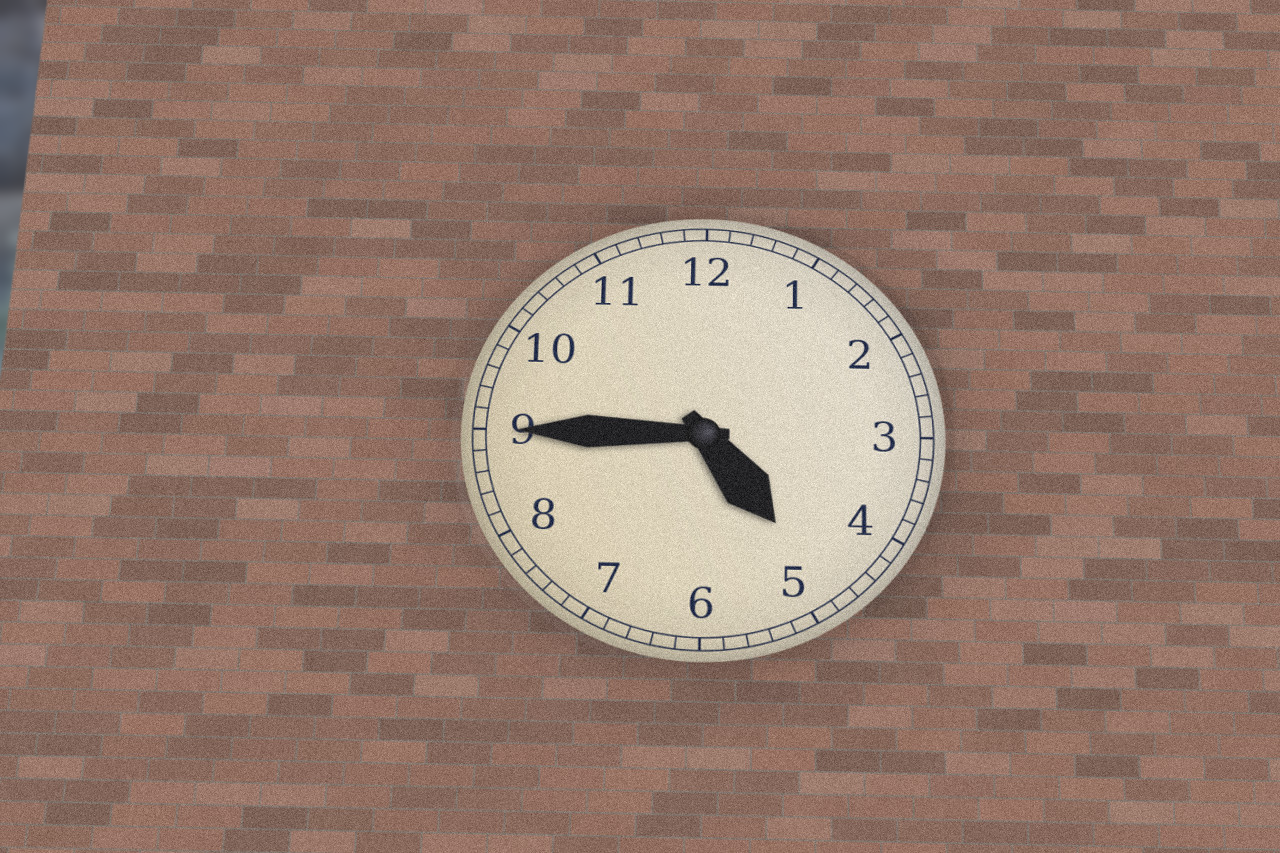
4.45
